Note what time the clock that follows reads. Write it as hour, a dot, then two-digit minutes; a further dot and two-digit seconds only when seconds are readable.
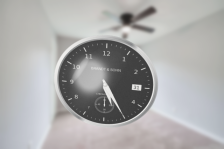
5.25
